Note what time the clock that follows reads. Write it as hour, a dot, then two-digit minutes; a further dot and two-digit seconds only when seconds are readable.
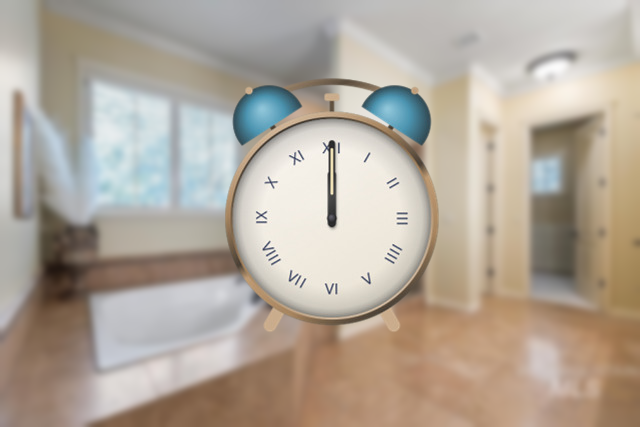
12.00
